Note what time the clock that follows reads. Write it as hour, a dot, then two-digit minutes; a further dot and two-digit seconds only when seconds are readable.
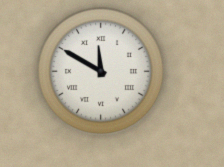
11.50
